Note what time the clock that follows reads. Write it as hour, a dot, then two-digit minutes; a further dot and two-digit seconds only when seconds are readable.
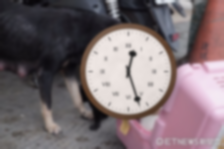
12.27
